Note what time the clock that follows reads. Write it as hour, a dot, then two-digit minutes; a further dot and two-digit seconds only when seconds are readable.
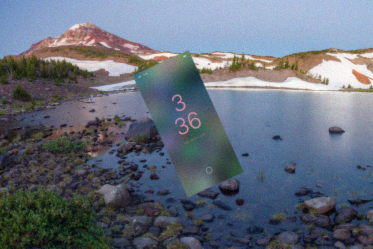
3.36
